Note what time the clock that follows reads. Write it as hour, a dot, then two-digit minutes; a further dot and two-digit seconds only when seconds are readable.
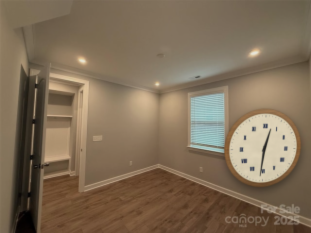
12.31
